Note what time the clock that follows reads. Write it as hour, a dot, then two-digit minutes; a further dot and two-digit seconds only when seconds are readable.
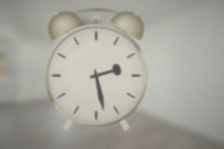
2.28
